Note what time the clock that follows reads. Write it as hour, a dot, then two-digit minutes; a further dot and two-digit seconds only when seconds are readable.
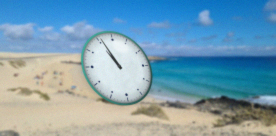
10.56
